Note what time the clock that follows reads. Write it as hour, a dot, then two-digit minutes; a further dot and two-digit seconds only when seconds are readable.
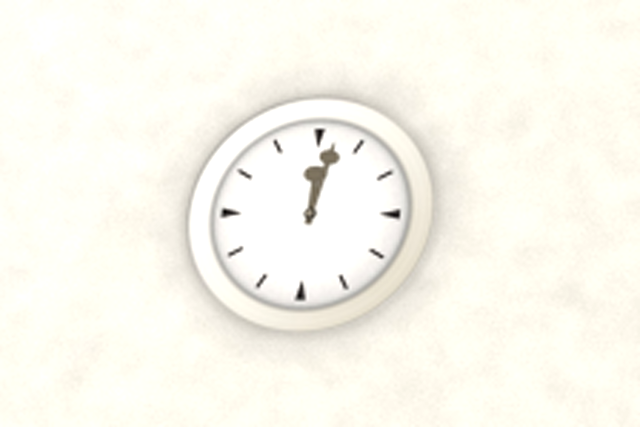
12.02
